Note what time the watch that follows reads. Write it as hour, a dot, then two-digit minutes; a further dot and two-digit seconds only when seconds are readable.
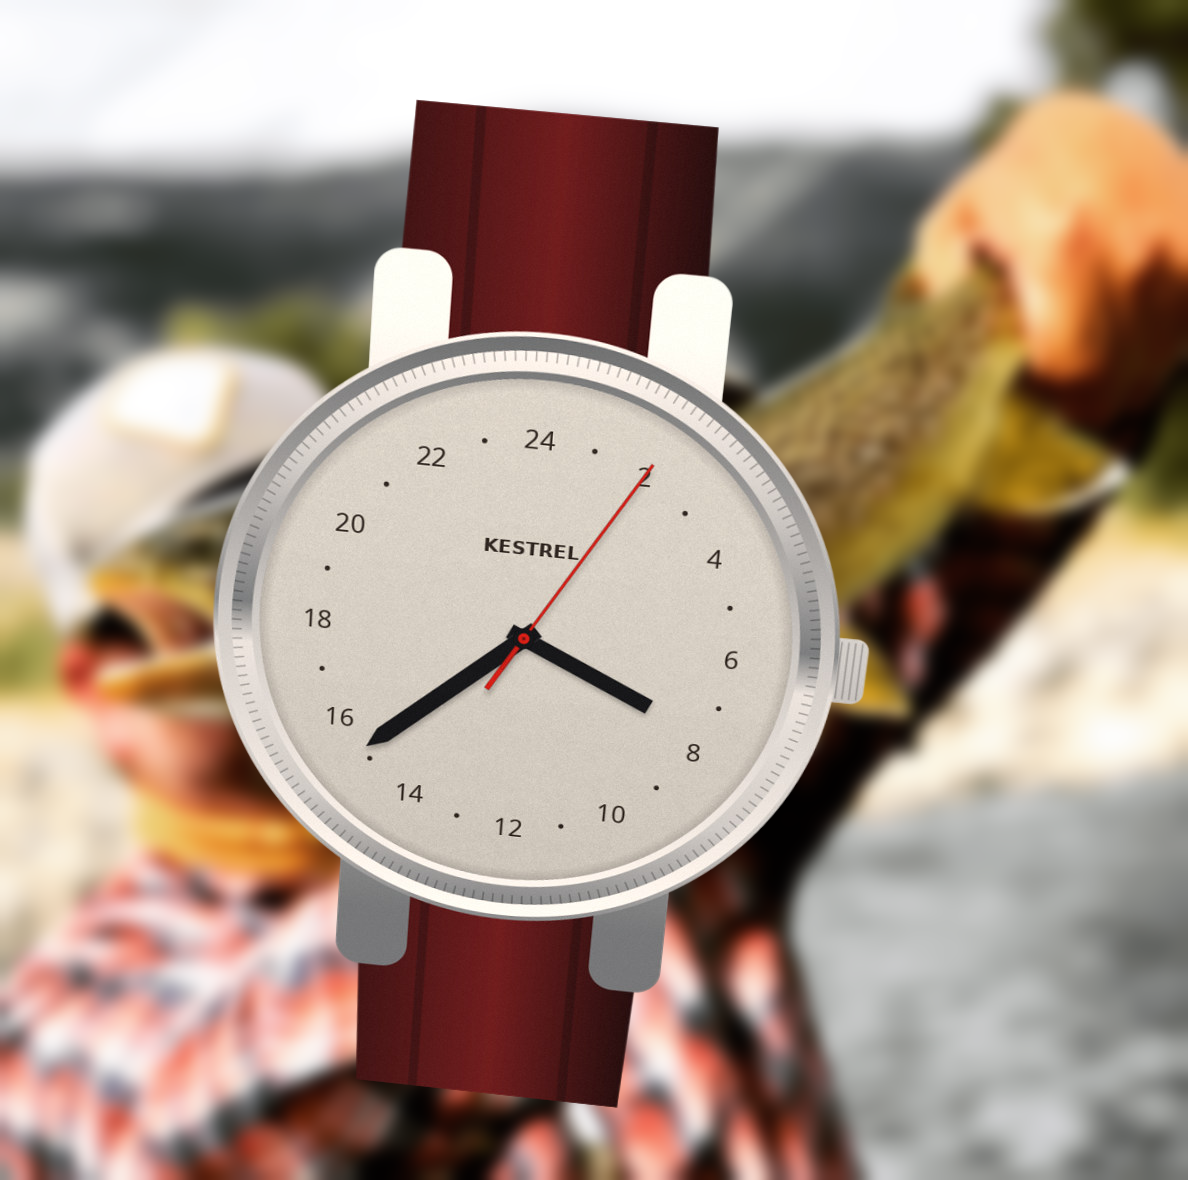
7.38.05
